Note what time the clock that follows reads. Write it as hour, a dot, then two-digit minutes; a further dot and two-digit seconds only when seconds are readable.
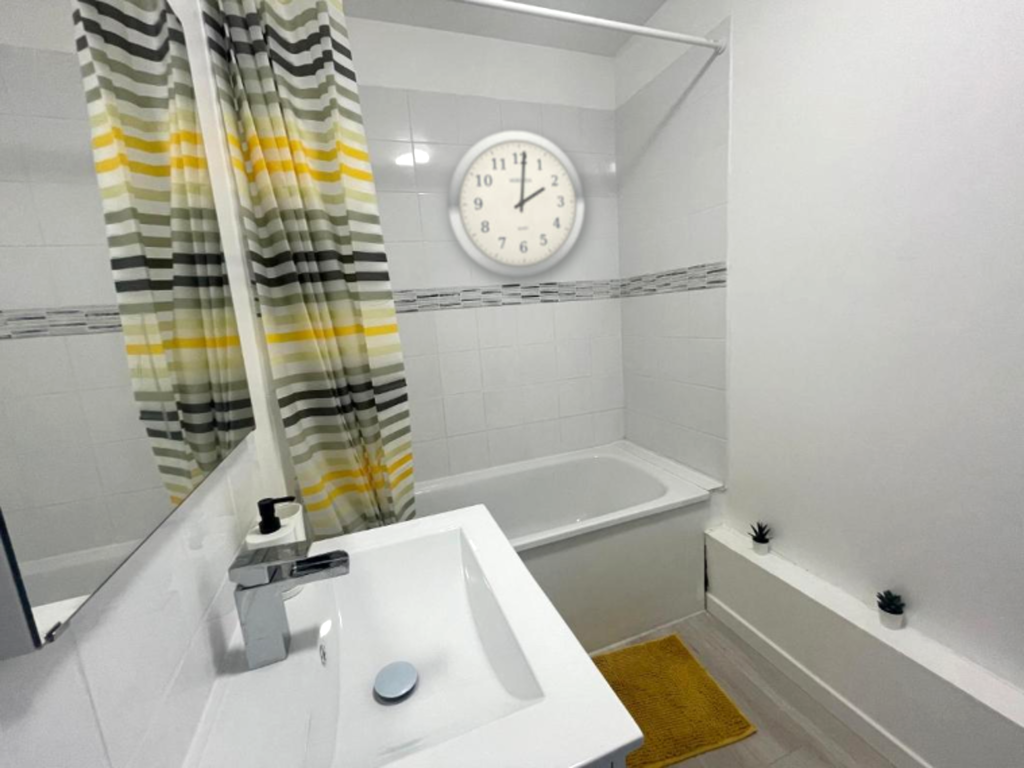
2.01
